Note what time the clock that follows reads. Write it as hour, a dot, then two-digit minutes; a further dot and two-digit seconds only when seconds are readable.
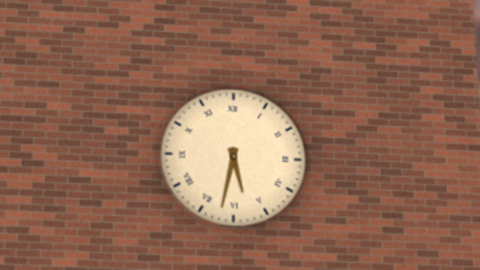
5.32
